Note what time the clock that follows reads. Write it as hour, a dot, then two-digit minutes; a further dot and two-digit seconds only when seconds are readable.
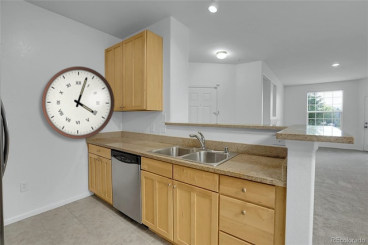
4.03
